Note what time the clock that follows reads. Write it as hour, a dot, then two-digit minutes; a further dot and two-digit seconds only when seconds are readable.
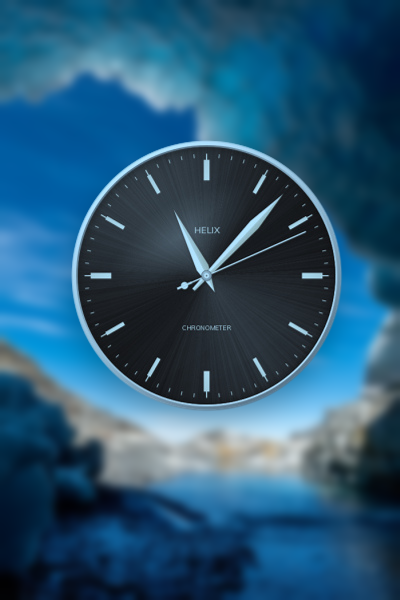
11.07.11
